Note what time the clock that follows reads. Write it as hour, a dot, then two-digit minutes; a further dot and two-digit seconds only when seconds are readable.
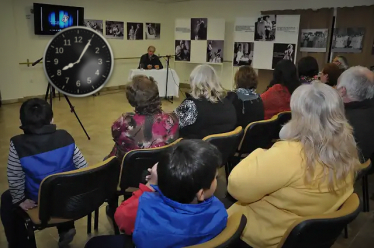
8.05
